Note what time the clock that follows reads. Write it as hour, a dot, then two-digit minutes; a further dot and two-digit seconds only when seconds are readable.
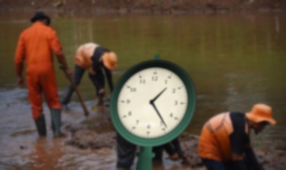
1.24
